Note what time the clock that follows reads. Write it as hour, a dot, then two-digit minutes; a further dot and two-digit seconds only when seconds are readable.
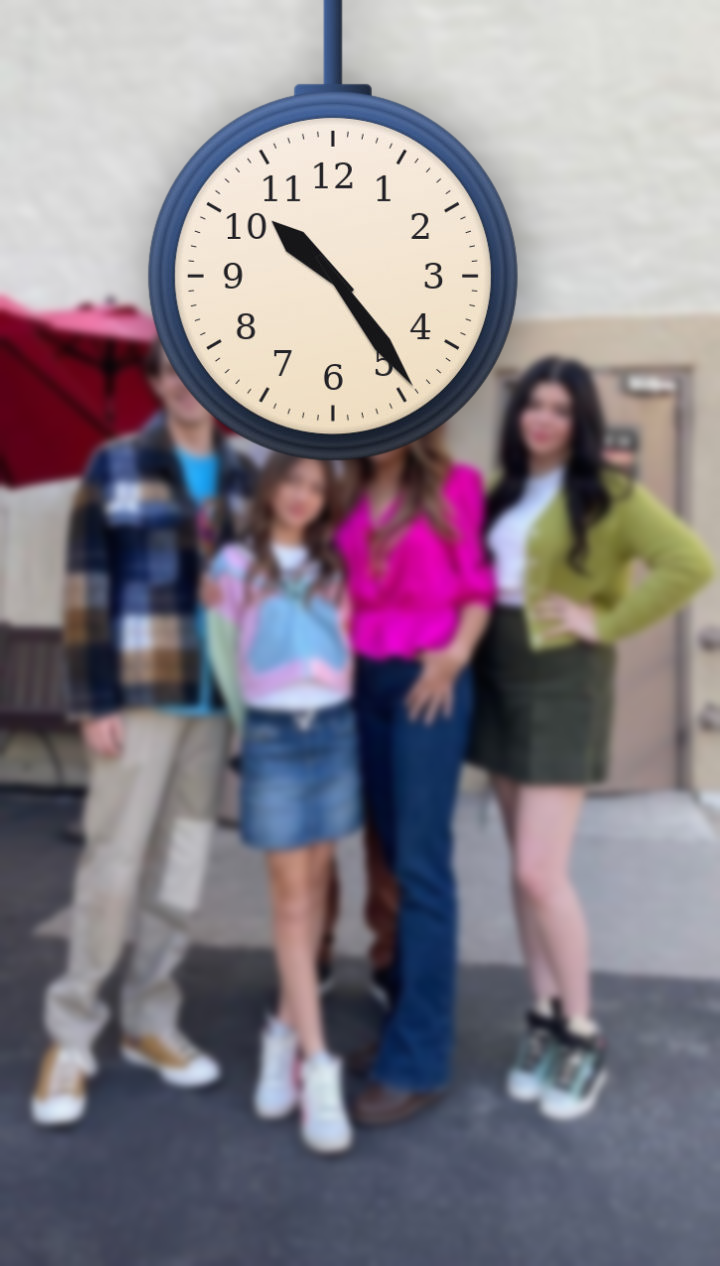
10.24
